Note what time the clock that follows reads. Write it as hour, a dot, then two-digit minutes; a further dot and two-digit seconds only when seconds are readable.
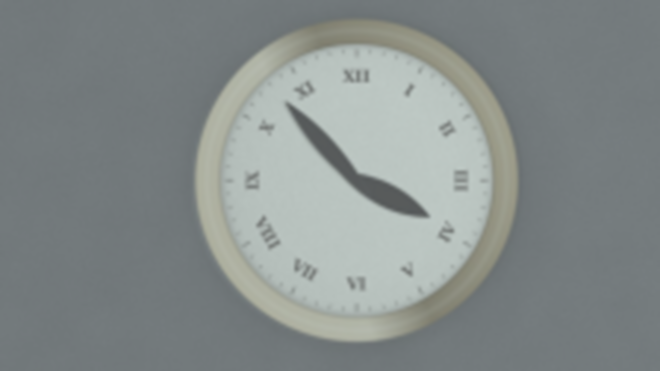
3.53
